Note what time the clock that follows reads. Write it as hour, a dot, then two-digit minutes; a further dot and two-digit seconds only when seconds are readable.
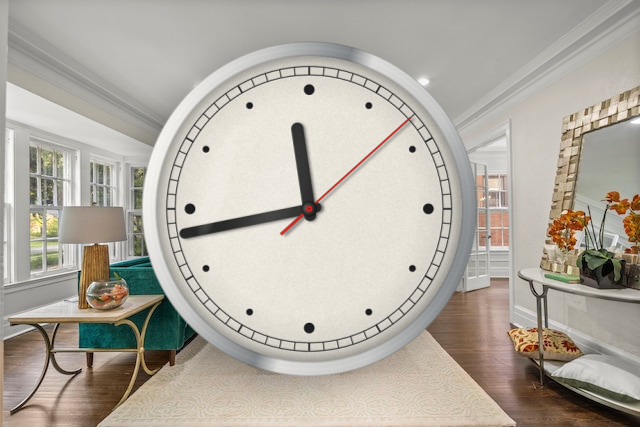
11.43.08
